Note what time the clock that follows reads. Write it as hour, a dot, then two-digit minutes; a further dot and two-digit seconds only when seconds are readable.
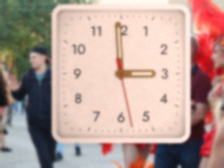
2.59.28
